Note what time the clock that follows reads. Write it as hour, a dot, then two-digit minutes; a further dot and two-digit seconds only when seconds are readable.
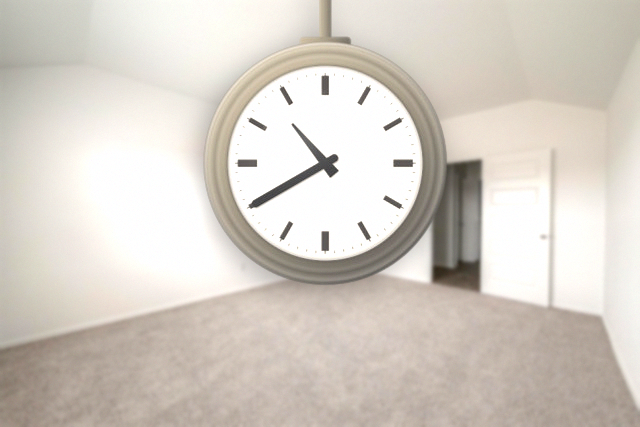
10.40
